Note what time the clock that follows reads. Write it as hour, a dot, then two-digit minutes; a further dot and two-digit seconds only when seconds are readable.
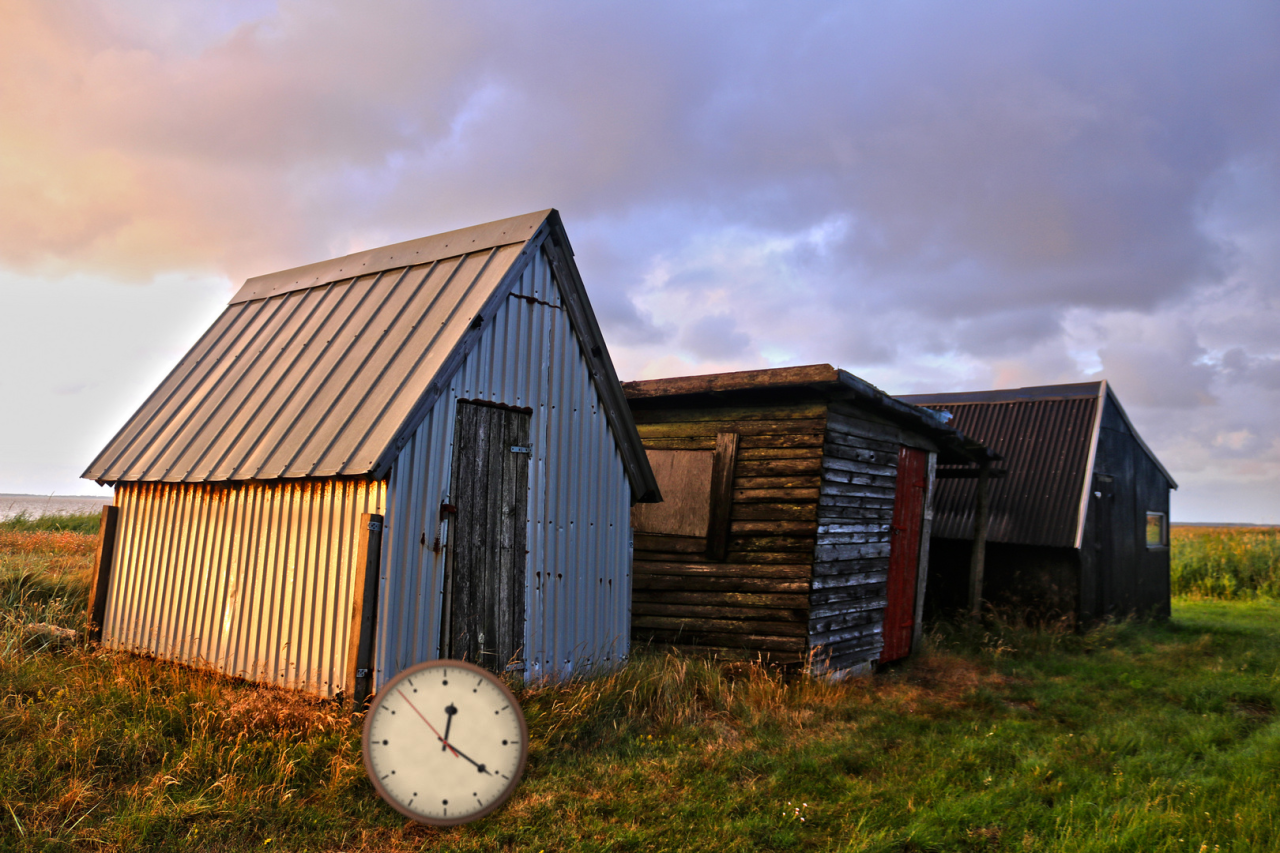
12.20.53
